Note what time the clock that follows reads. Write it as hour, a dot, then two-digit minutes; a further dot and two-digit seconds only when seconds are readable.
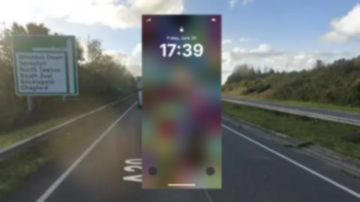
17.39
